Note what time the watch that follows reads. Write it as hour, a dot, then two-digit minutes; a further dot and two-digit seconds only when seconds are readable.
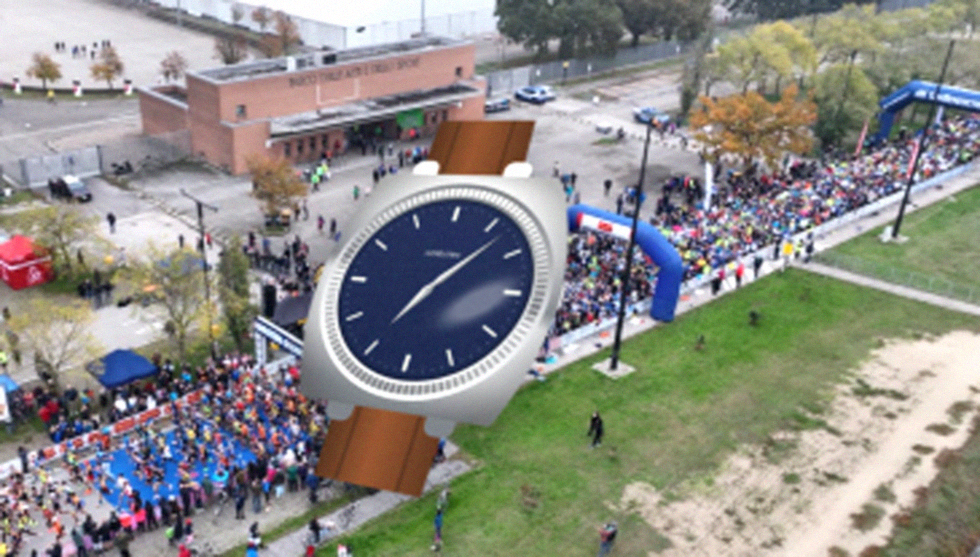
7.07
